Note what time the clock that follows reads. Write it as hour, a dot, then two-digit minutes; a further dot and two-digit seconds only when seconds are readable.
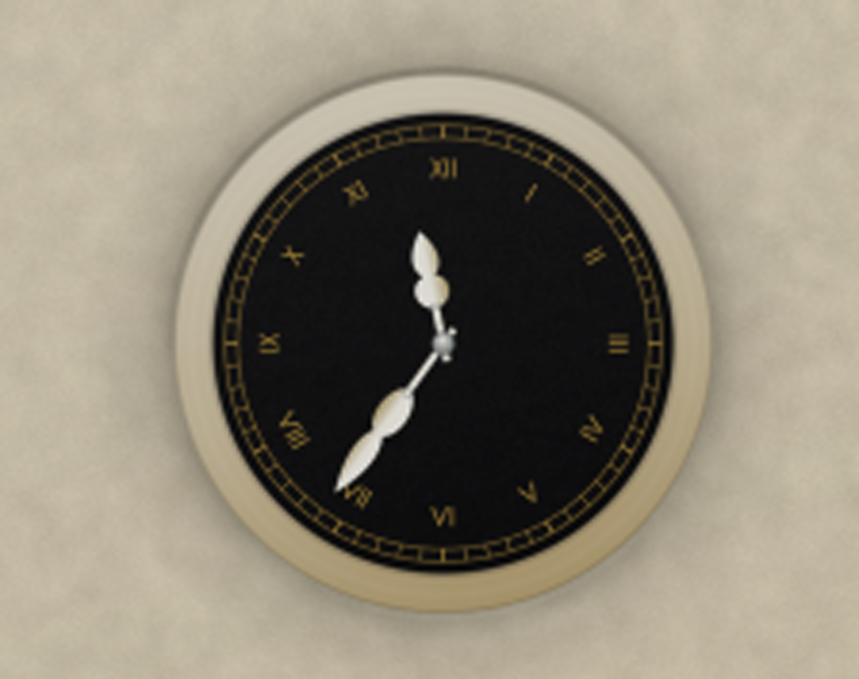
11.36
